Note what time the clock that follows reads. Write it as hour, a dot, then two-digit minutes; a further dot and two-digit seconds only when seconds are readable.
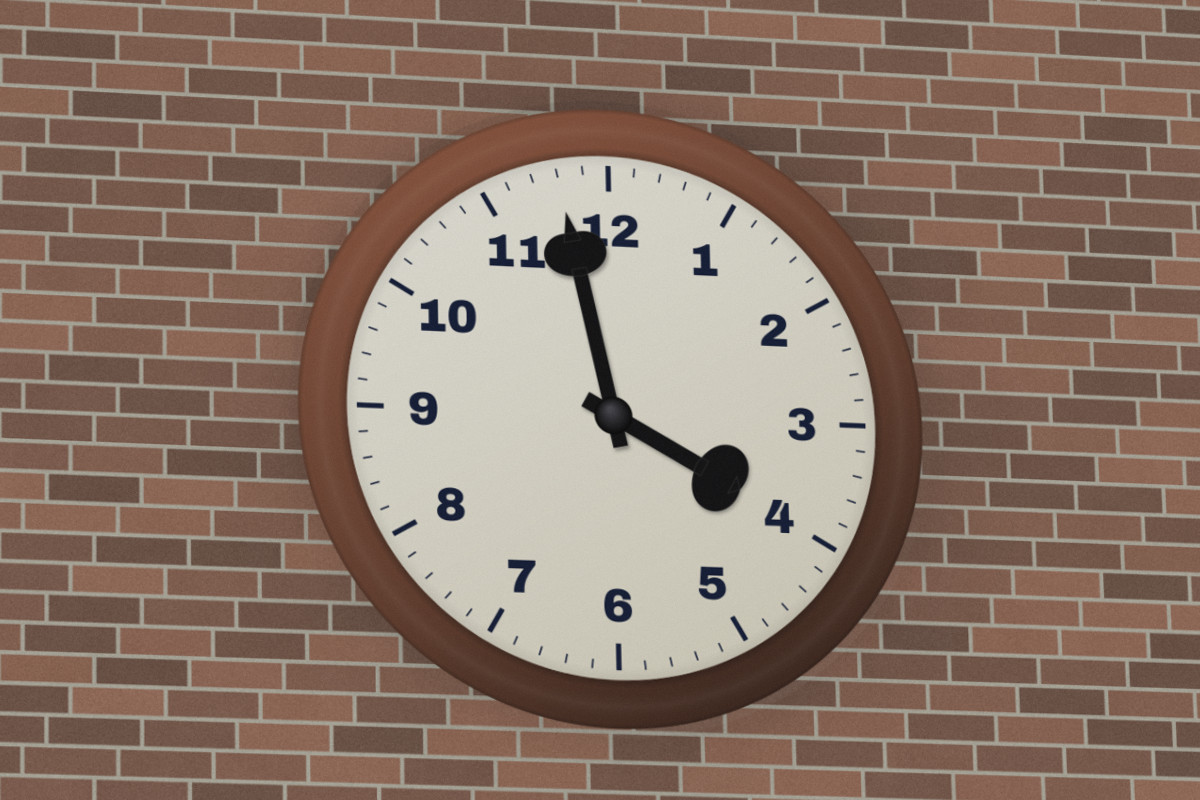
3.58
